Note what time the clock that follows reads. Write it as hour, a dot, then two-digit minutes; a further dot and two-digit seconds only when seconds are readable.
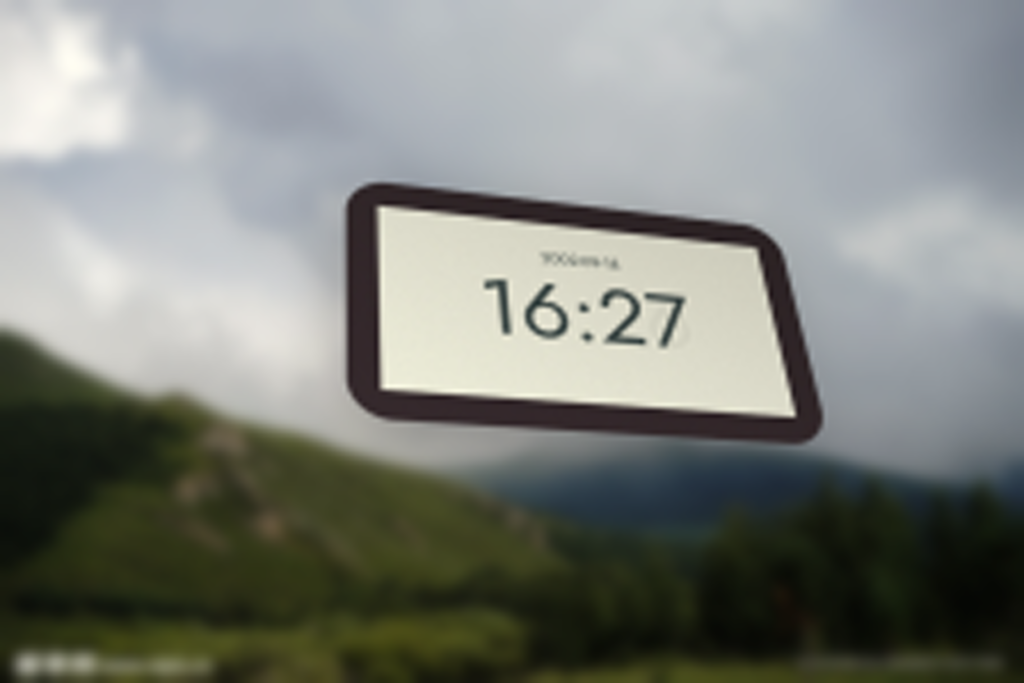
16.27
